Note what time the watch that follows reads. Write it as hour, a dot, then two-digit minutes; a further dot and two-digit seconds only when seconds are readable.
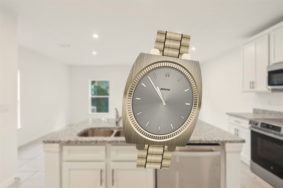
10.53
